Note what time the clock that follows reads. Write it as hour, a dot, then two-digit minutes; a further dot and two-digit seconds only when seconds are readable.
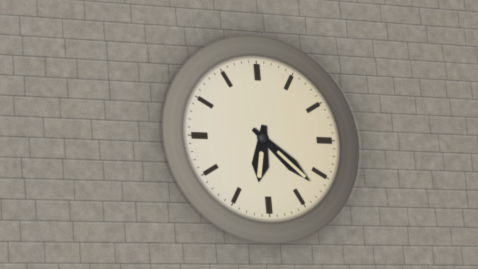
6.22
